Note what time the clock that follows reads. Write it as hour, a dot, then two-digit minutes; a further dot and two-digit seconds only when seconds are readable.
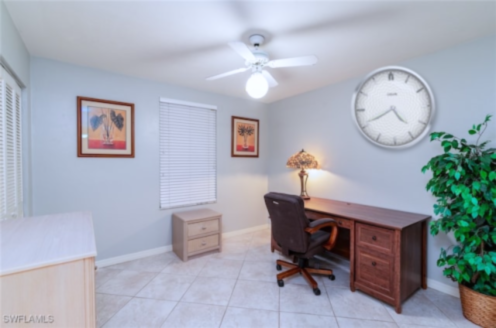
4.41
